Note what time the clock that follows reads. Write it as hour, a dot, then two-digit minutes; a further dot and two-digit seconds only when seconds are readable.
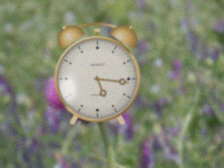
5.16
